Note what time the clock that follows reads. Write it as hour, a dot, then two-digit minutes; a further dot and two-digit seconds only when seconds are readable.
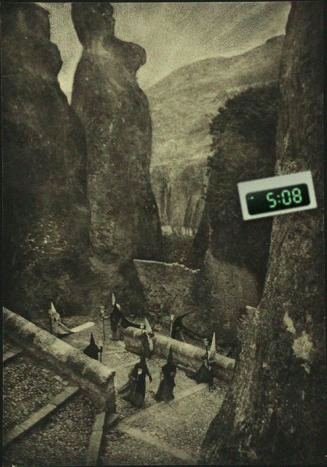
5.08
